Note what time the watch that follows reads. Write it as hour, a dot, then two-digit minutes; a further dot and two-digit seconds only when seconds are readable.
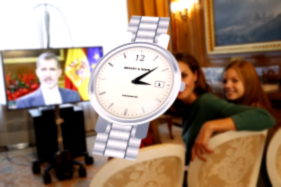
3.08
